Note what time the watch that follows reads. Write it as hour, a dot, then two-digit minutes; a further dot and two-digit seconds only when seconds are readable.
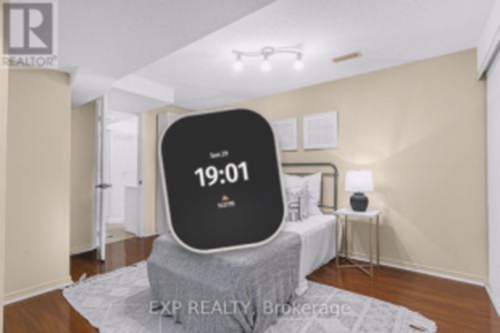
19.01
